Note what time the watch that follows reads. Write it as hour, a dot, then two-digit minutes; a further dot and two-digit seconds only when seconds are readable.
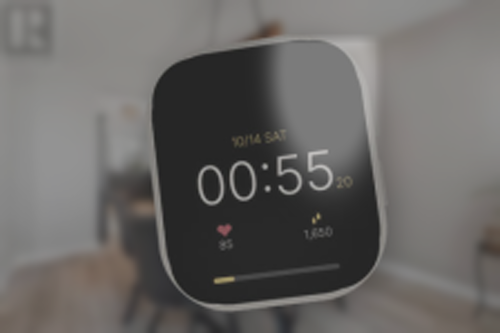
0.55
